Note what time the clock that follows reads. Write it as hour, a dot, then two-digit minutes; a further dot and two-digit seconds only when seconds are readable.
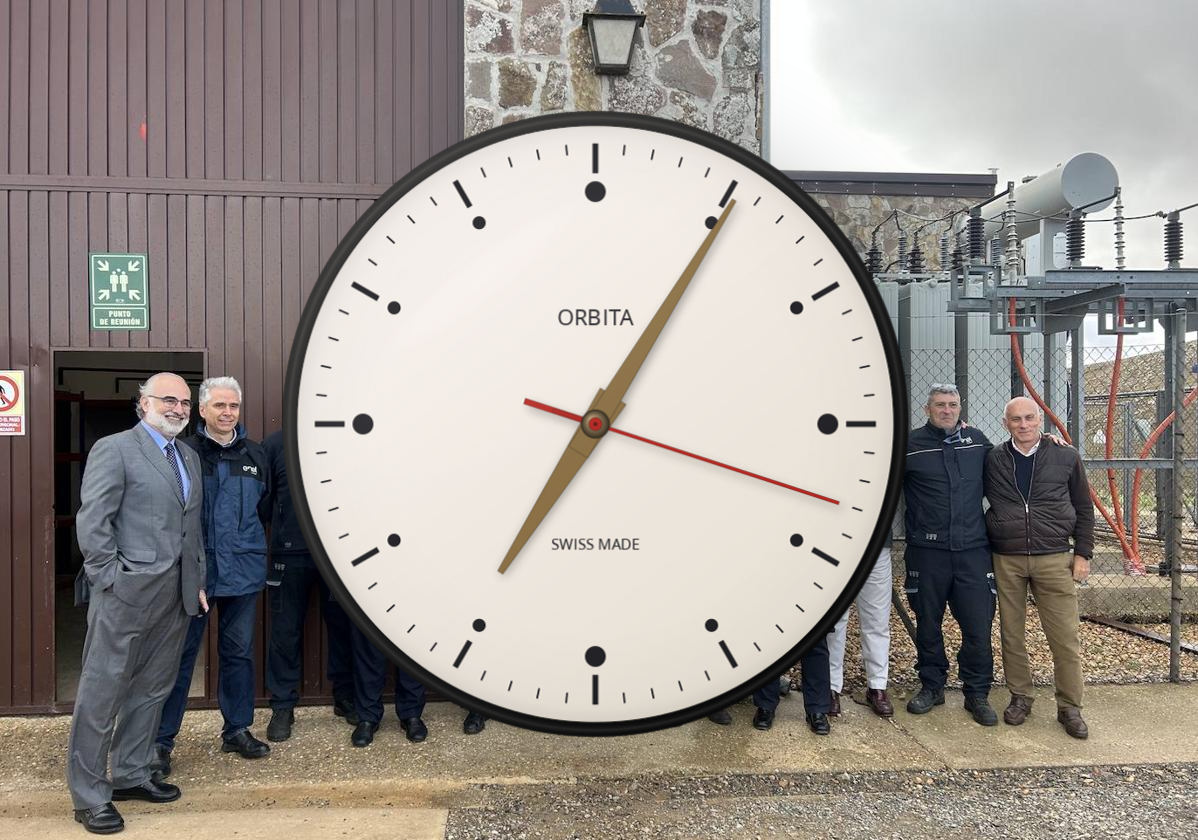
7.05.18
